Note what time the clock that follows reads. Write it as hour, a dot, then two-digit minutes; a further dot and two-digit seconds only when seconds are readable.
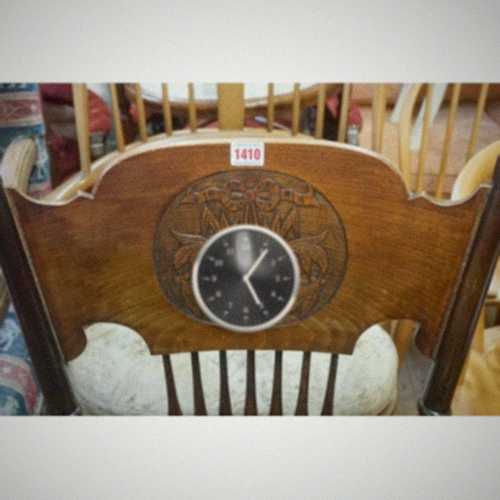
5.06
